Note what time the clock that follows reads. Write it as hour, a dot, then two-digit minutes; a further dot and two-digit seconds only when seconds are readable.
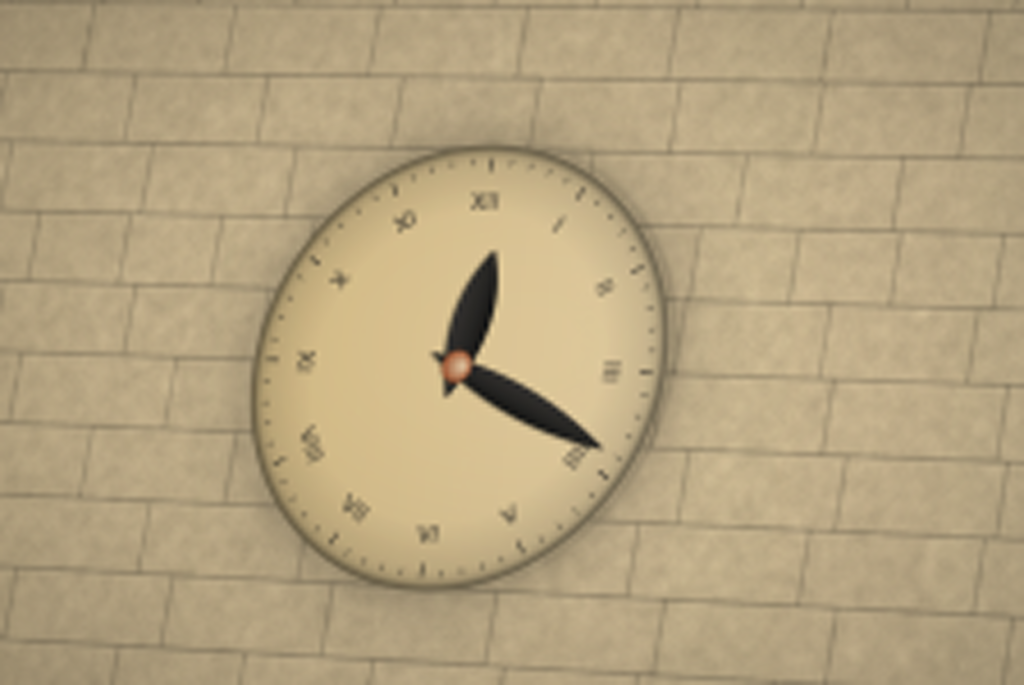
12.19
